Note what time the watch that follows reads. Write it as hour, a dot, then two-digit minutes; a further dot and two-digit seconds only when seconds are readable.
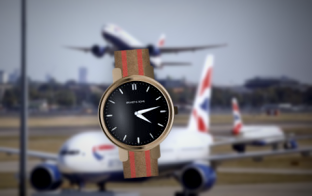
4.13
